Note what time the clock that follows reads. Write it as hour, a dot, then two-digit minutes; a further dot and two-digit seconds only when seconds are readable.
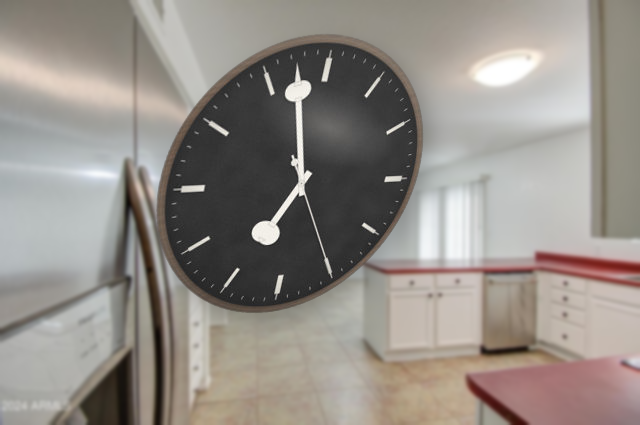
6.57.25
